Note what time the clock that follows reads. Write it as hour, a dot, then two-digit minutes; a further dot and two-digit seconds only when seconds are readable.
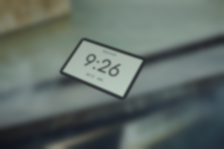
9.26
